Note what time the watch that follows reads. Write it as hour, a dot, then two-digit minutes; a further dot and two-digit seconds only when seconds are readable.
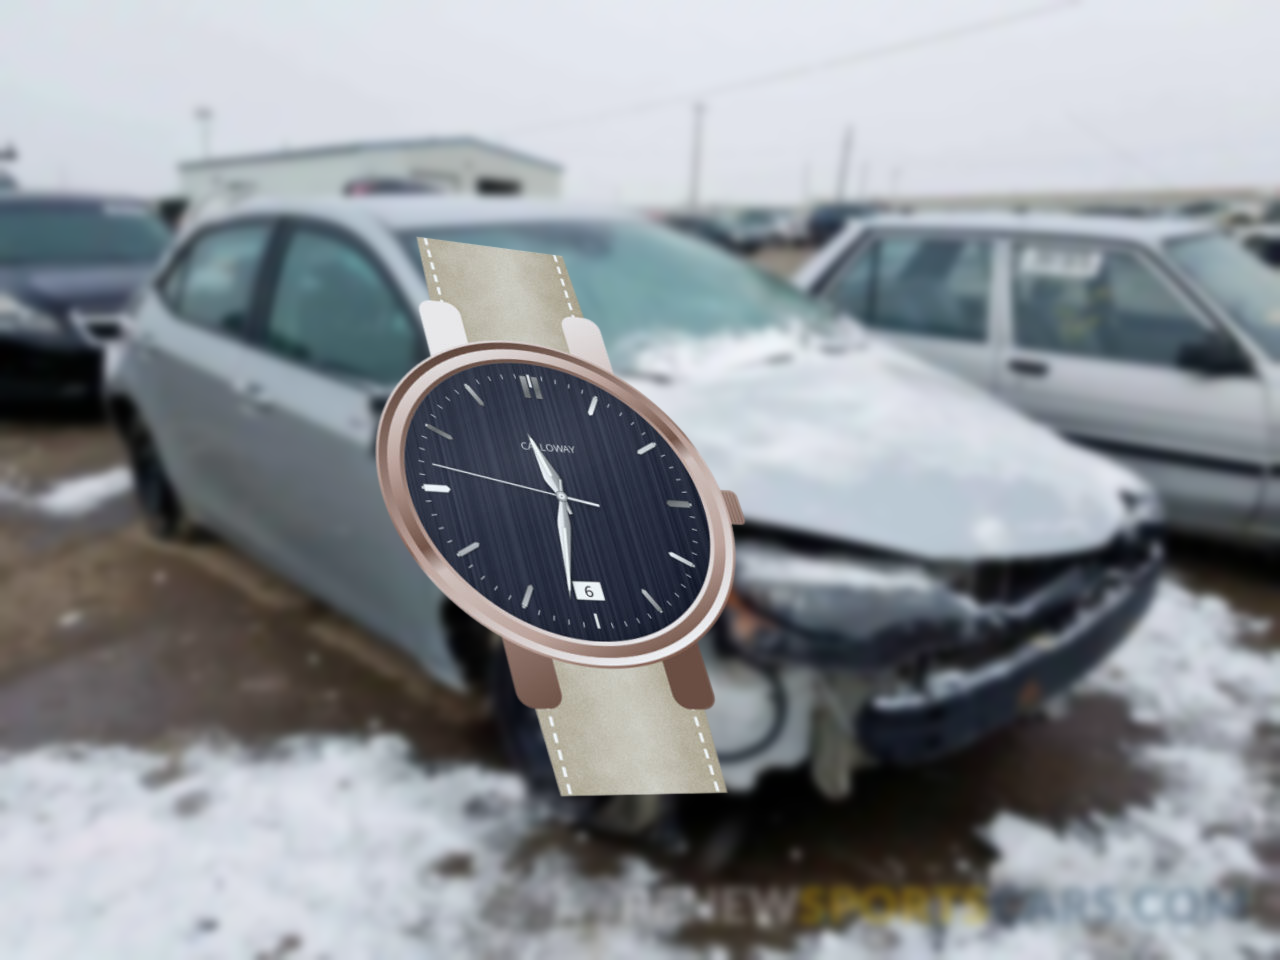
11.31.47
